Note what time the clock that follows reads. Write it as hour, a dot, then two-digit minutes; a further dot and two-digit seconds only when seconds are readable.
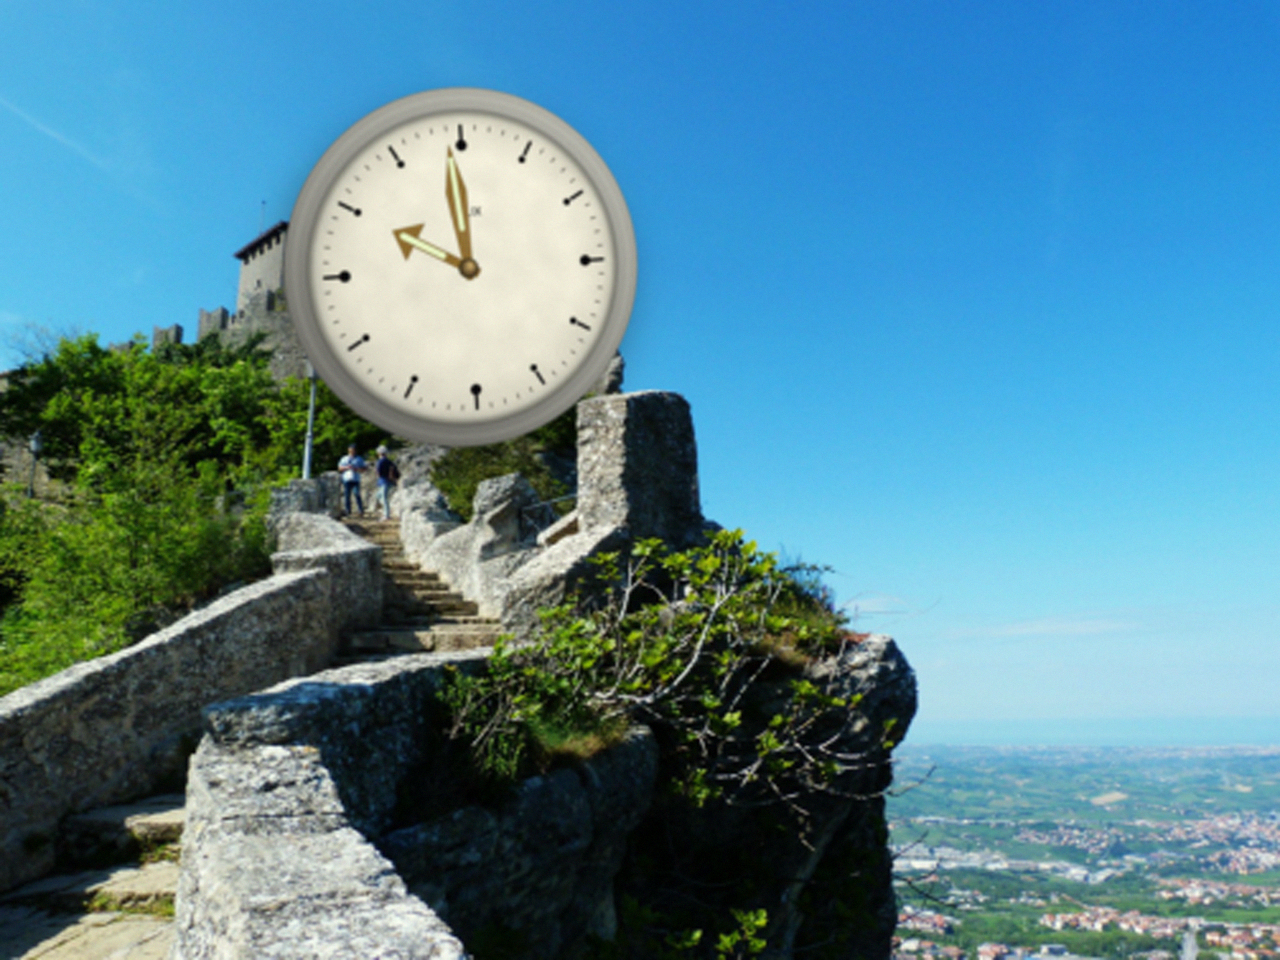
9.59
